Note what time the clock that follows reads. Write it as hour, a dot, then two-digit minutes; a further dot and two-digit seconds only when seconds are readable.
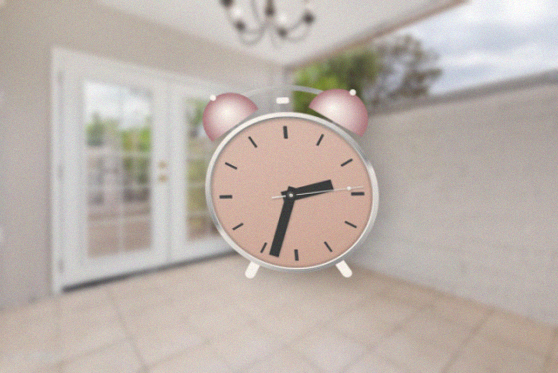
2.33.14
